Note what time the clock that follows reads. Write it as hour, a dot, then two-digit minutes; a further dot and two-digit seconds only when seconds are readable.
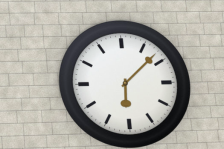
6.08
